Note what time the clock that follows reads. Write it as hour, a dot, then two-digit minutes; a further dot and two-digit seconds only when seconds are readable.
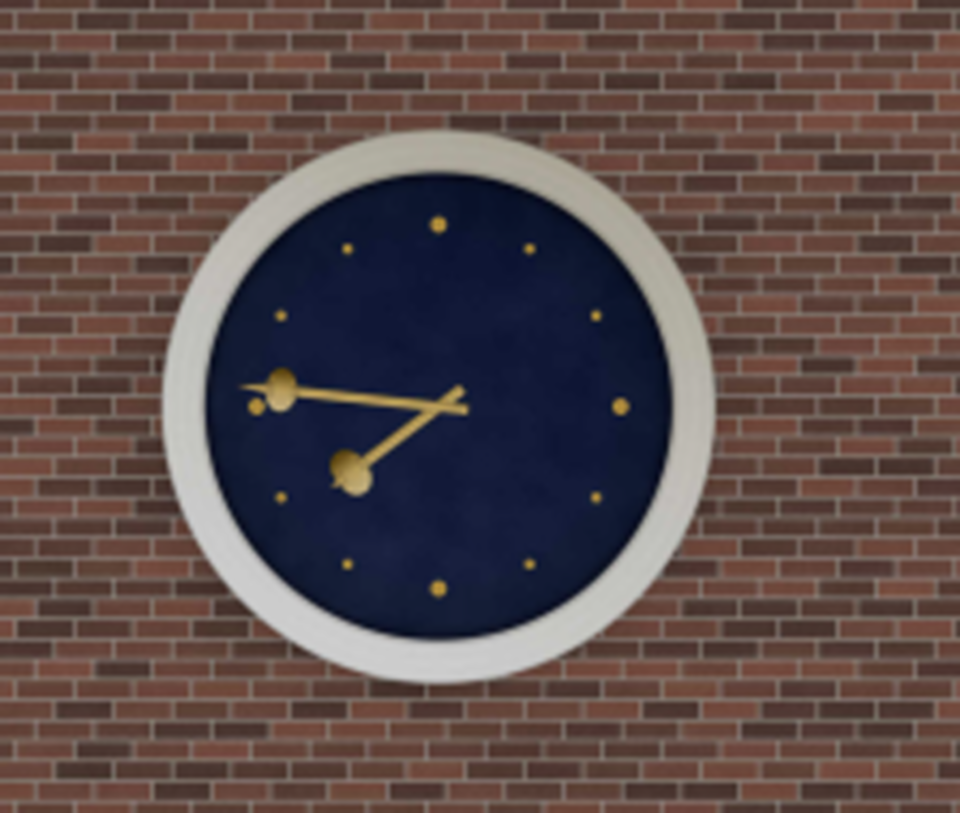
7.46
